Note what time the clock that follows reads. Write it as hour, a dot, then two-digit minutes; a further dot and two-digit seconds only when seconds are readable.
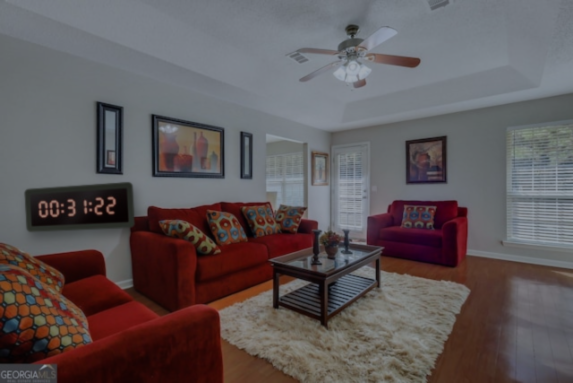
0.31.22
